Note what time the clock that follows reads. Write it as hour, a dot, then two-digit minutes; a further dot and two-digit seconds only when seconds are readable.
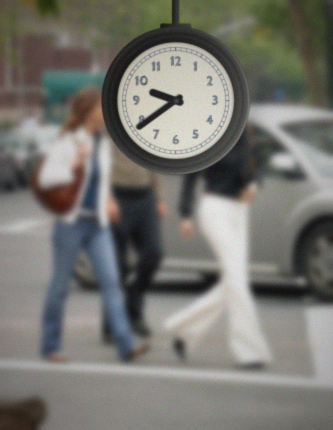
9.39
